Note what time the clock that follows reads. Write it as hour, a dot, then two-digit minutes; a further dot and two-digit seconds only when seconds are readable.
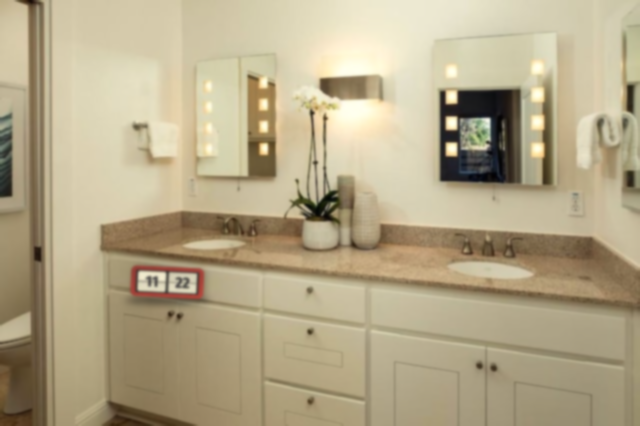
11.22
